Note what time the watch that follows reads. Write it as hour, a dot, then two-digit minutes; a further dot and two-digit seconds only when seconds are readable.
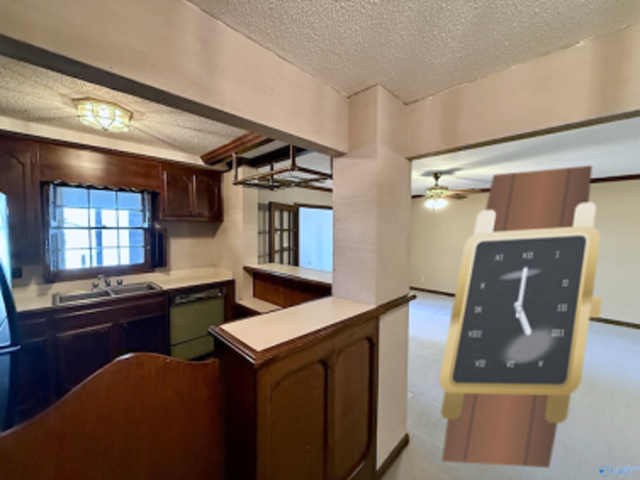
5.00
